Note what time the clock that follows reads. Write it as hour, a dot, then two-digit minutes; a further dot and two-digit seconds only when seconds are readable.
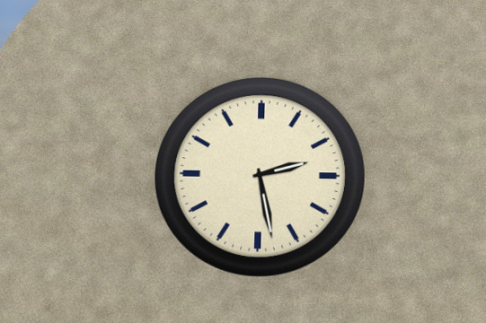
2.28
